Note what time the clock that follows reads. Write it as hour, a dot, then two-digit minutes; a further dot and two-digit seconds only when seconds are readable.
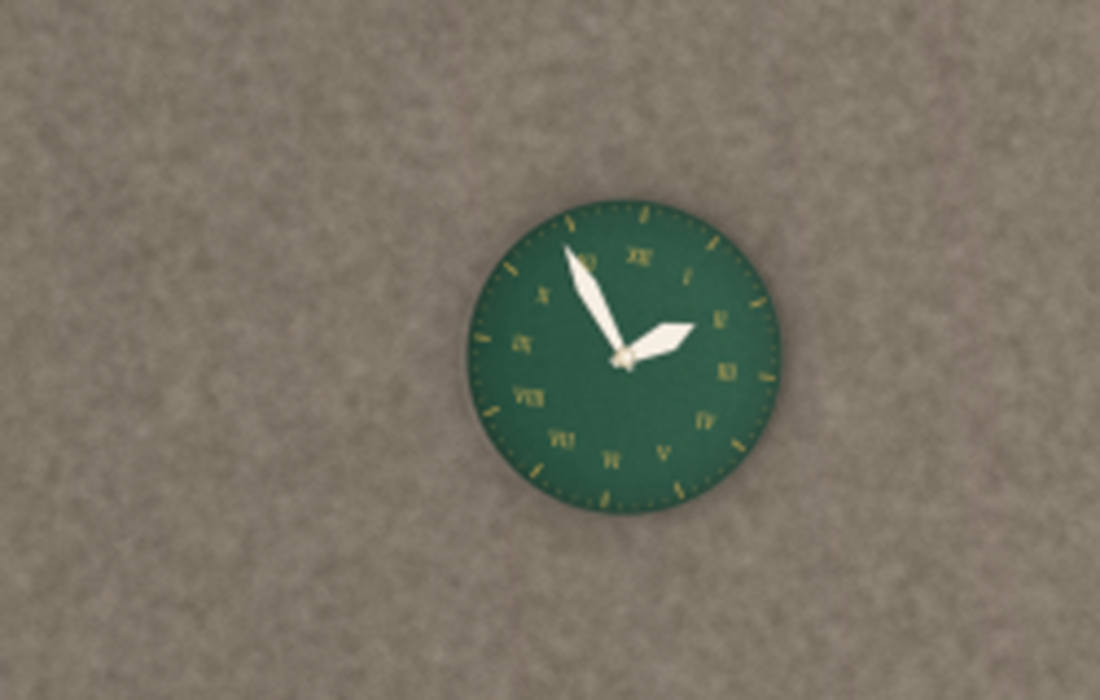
1.54
